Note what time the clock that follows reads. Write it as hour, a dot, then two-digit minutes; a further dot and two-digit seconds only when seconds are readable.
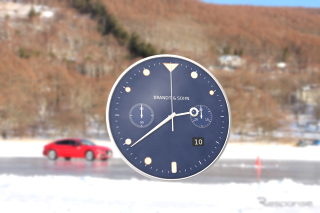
2.39
